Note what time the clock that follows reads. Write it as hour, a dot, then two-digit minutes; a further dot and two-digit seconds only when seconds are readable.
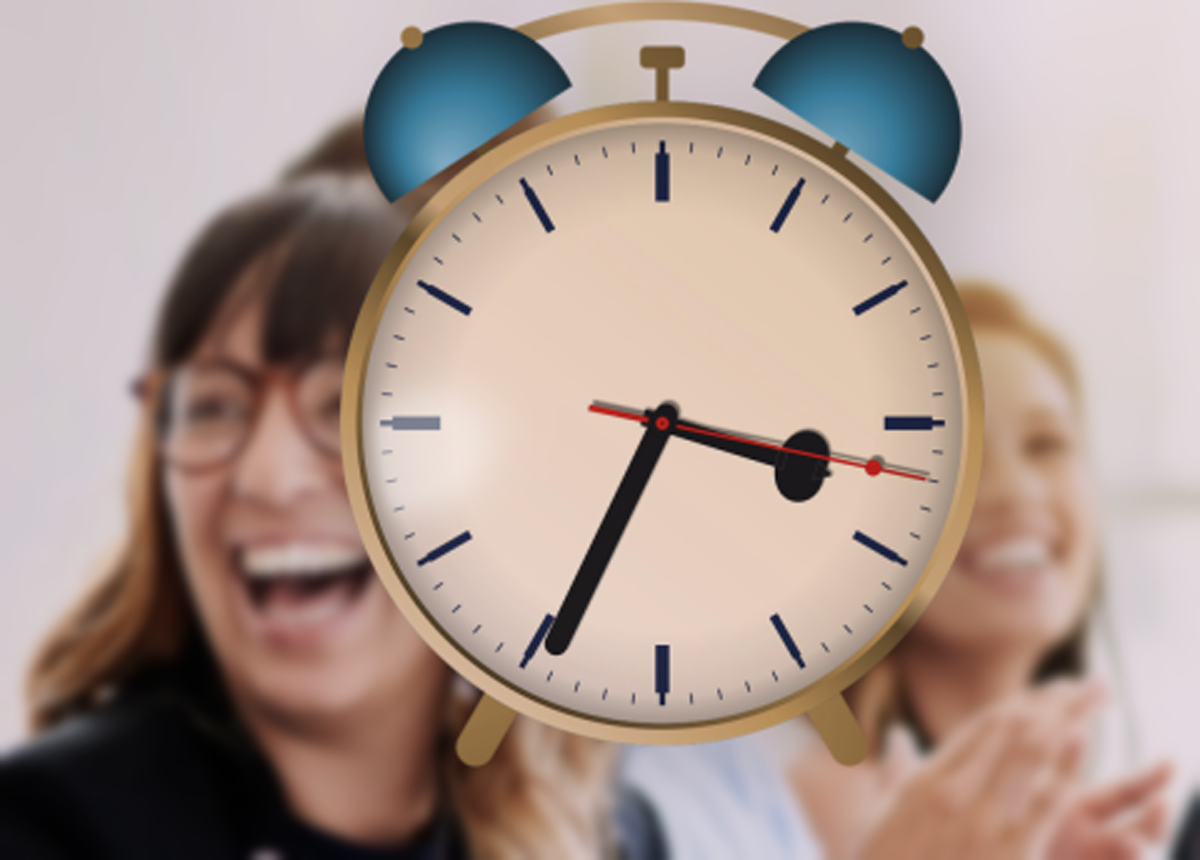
3.34.17
